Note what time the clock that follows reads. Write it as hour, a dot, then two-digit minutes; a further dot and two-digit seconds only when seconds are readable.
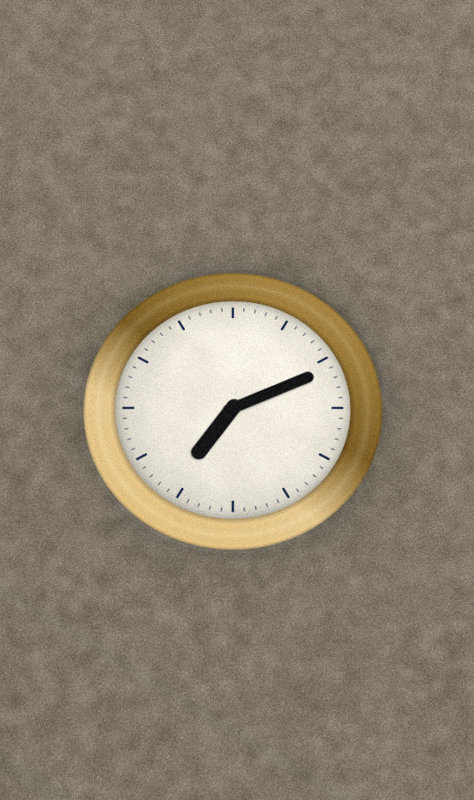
7.11
